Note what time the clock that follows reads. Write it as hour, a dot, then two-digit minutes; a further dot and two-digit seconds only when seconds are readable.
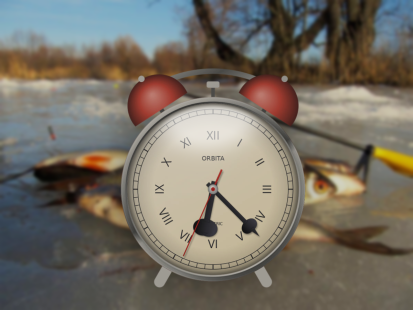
6.22.34
